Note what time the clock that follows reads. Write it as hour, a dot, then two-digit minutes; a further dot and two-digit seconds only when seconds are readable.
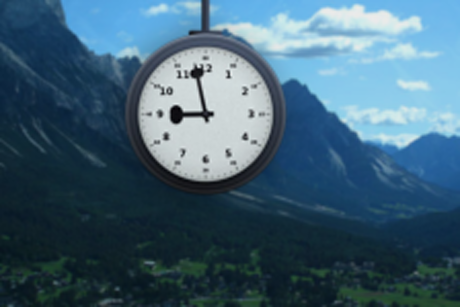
8.58
